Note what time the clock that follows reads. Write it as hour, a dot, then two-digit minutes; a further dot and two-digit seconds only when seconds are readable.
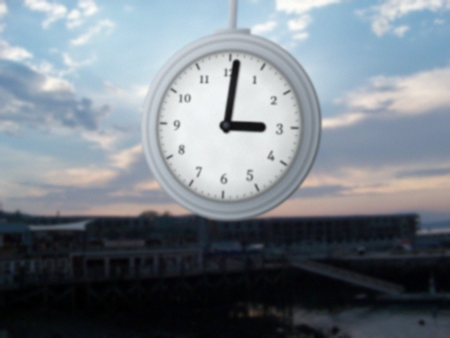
3.01
